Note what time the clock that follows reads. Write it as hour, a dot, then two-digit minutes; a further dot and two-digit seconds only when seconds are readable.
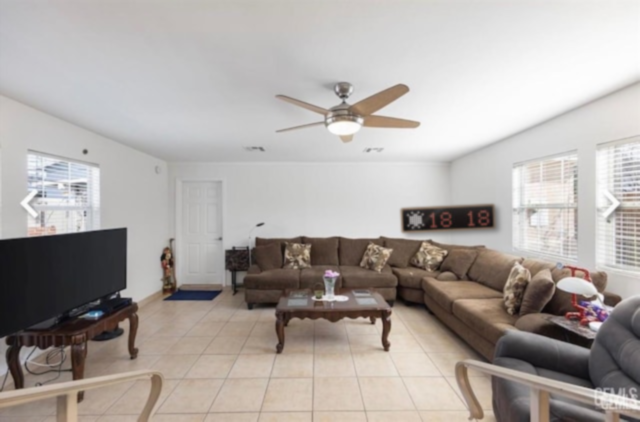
18.18
